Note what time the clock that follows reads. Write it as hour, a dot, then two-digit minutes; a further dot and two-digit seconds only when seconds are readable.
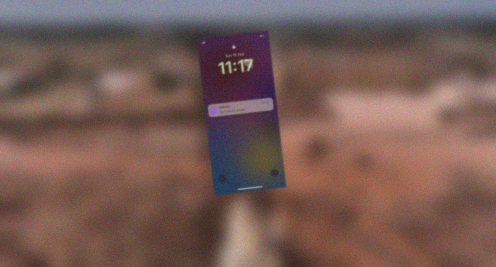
11.17
